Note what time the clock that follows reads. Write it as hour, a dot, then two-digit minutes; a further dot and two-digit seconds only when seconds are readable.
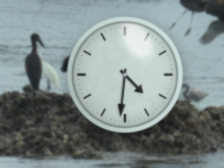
4.31
